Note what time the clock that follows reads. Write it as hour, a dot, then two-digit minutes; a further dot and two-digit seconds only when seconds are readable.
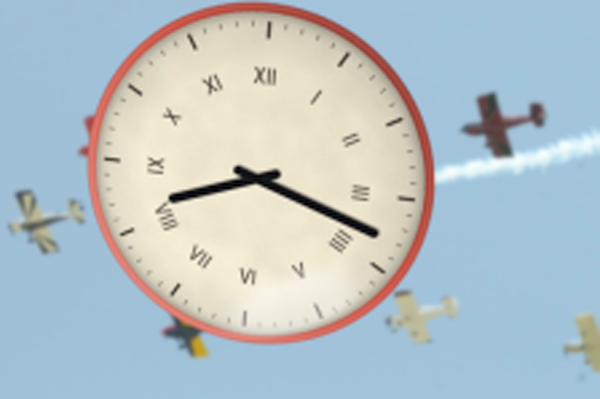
8.18
